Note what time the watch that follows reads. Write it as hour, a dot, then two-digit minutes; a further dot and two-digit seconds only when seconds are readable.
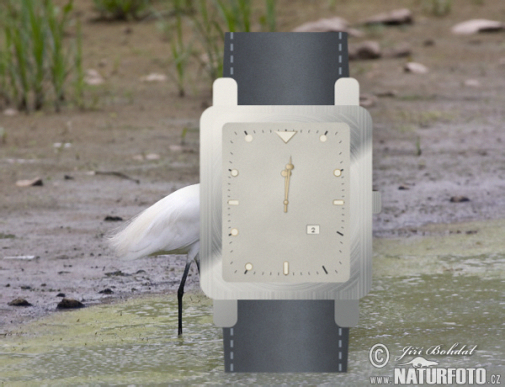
12.01
